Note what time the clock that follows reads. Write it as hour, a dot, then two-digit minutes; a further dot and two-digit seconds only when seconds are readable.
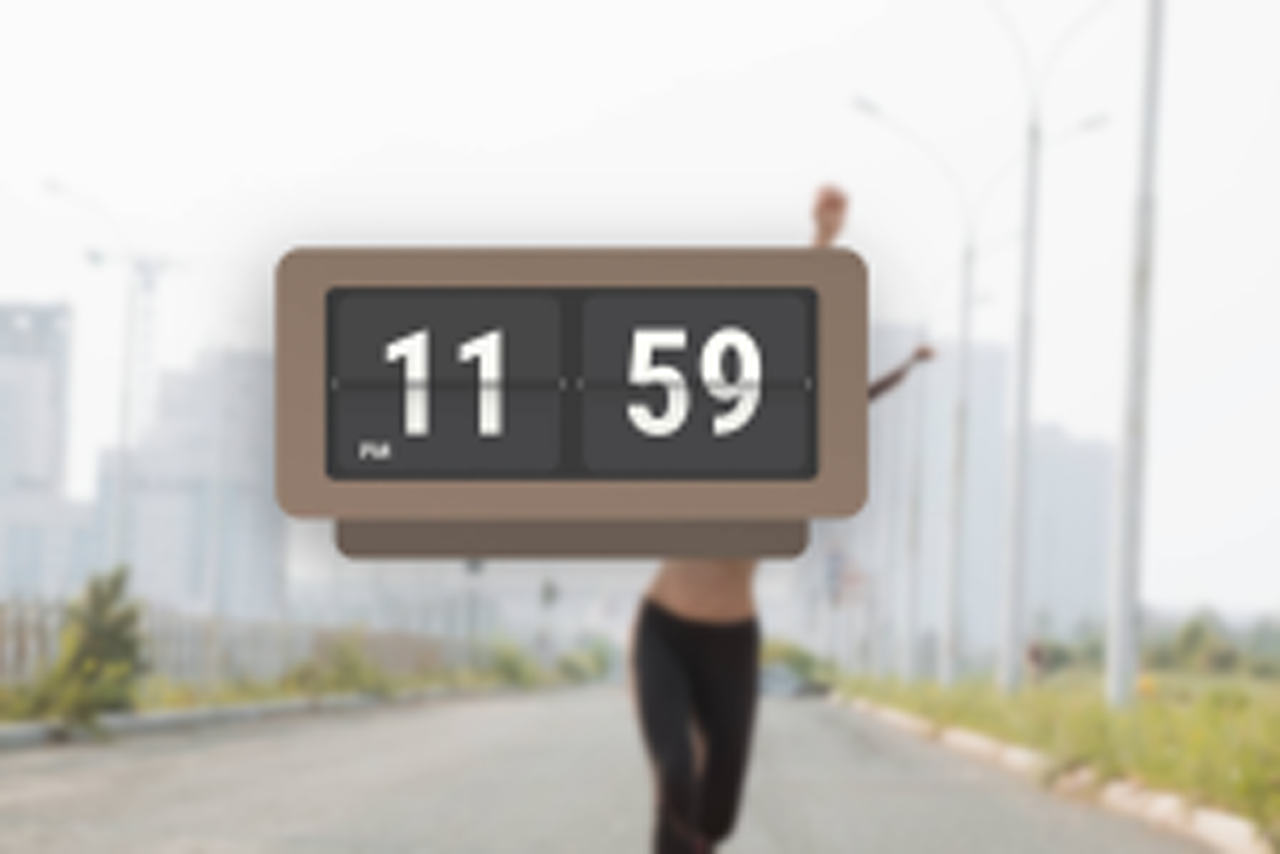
11.59
